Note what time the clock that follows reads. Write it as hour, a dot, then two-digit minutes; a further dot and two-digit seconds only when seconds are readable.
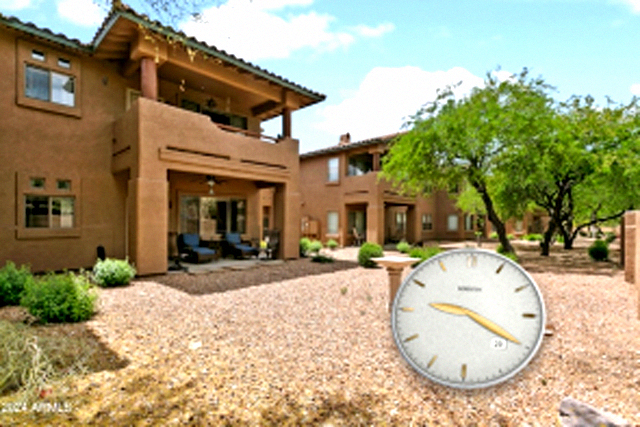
9.20
